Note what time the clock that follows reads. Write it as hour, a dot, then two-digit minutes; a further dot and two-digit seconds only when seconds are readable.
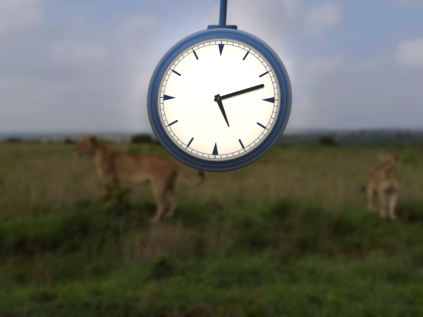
5.12
